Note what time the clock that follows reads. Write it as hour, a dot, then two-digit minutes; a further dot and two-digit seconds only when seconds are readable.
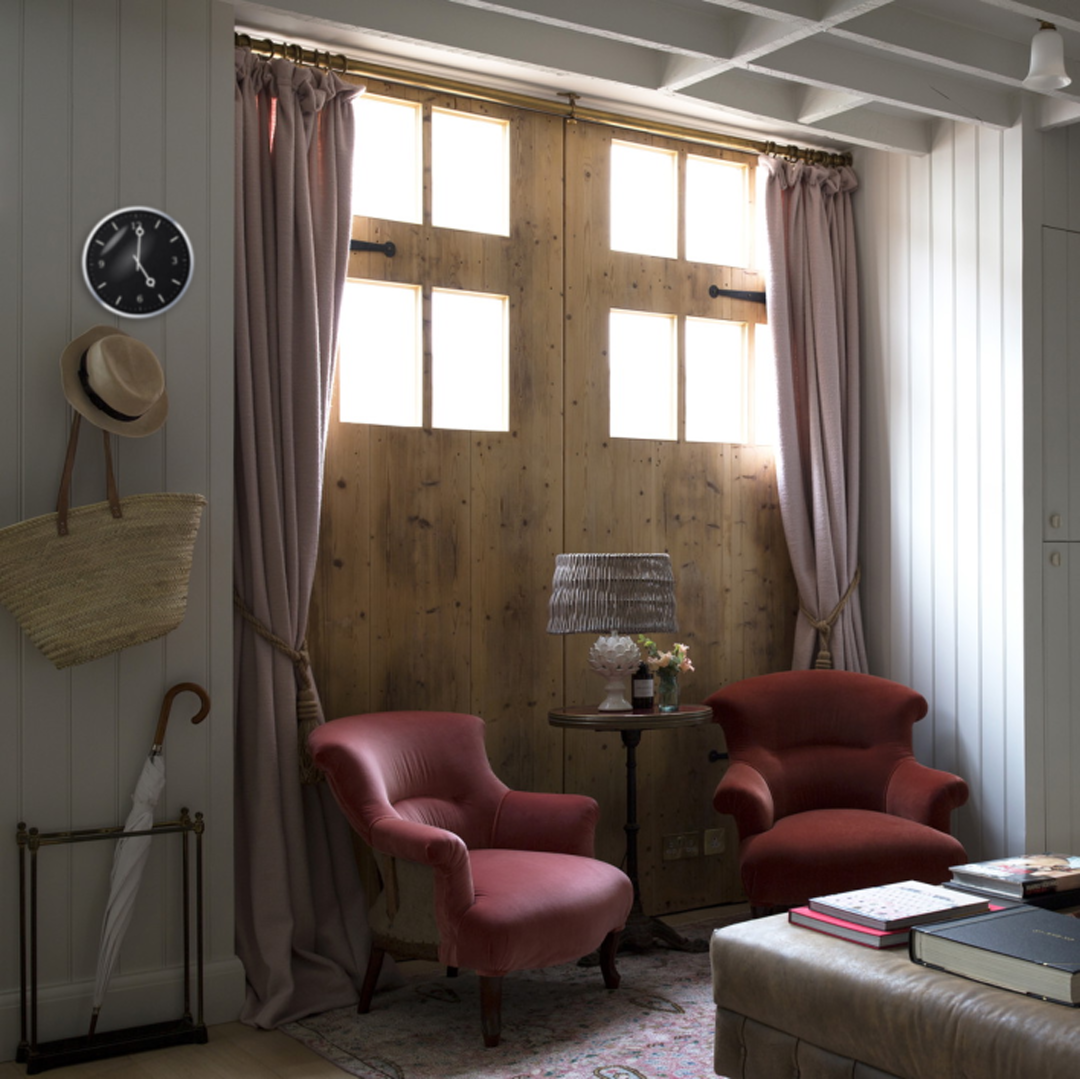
5.01
